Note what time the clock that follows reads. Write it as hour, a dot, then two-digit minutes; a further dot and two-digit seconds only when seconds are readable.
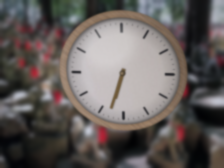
6.33
